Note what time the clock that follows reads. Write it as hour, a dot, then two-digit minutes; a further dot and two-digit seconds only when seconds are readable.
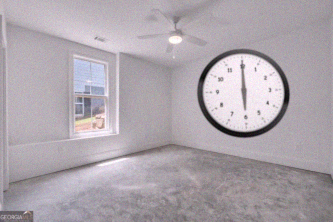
6.00
